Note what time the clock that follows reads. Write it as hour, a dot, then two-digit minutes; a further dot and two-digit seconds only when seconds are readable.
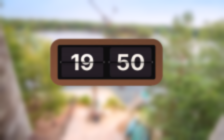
19.50
